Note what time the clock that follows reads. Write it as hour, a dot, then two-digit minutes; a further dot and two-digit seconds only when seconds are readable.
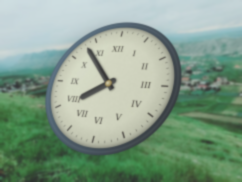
7.53
